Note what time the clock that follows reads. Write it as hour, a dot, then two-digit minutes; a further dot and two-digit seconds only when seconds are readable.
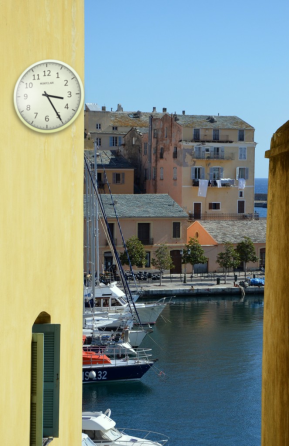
3.25
